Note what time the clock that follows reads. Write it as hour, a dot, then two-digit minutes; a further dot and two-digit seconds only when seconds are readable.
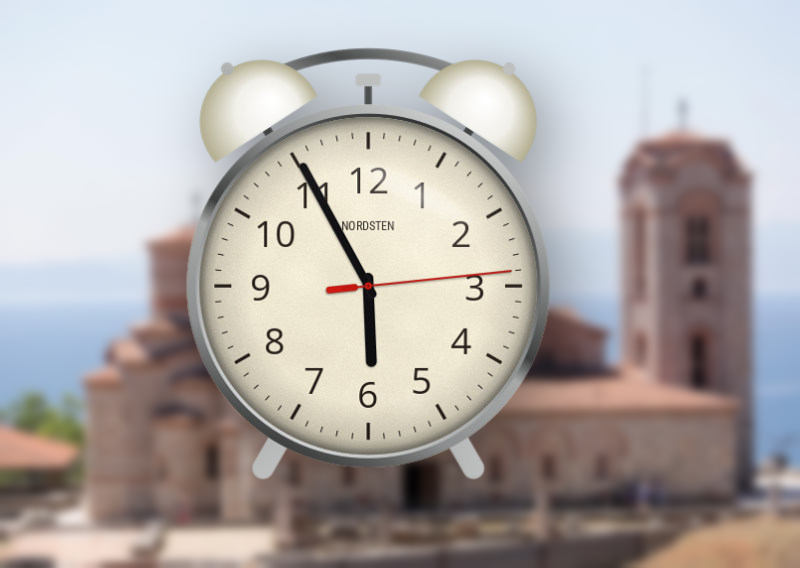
5.55.14
